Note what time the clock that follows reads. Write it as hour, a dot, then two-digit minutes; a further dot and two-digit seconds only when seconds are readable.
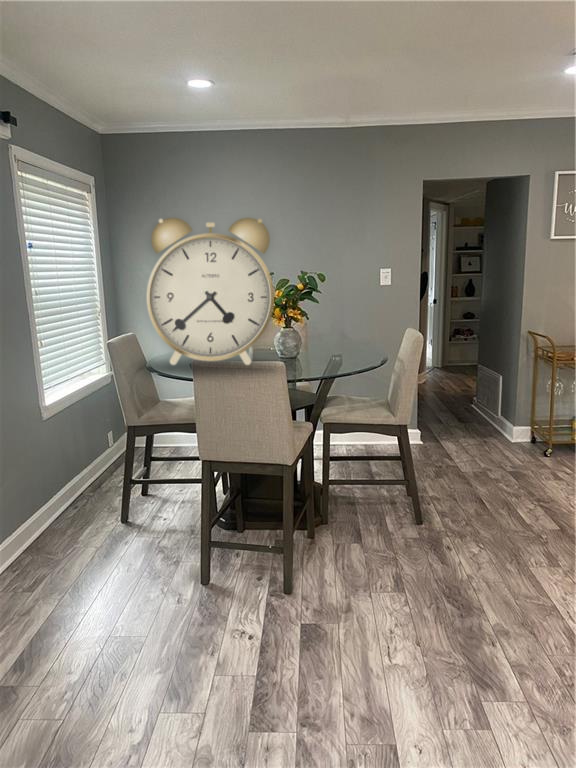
4.38
